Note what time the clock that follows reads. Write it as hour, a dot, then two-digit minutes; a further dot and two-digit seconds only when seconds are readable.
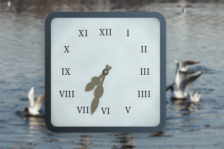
7.33
